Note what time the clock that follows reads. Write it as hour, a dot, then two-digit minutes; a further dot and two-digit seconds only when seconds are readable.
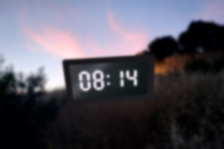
8.14
